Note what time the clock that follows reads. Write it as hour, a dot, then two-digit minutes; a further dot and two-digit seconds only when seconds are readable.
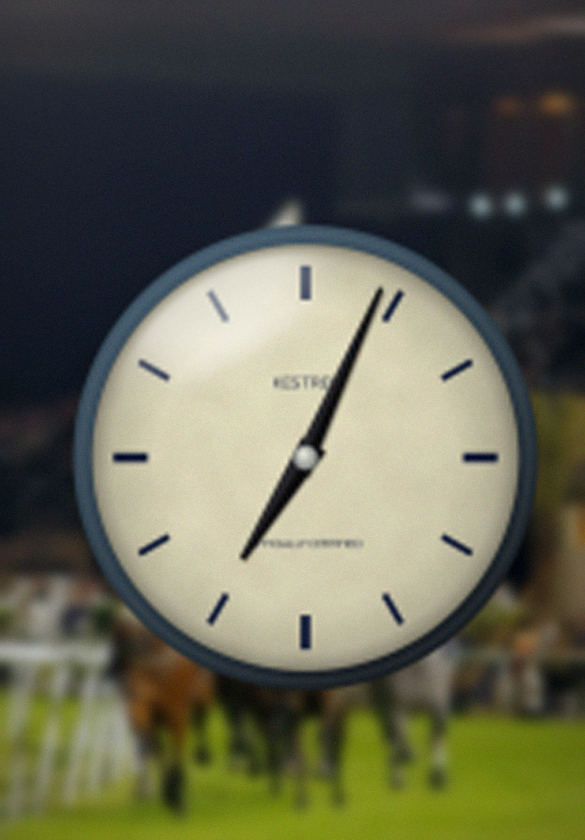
7.04
